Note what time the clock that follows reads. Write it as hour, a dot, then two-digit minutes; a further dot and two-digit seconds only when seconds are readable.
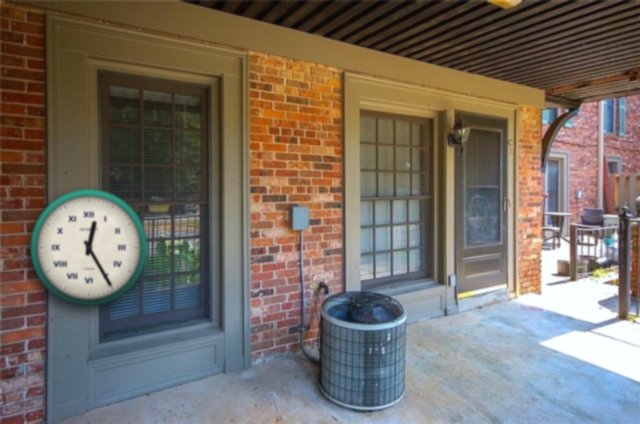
12.25
